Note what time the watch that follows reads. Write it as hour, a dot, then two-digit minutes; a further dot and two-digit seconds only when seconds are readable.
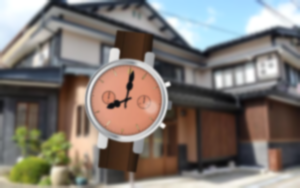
8.01
